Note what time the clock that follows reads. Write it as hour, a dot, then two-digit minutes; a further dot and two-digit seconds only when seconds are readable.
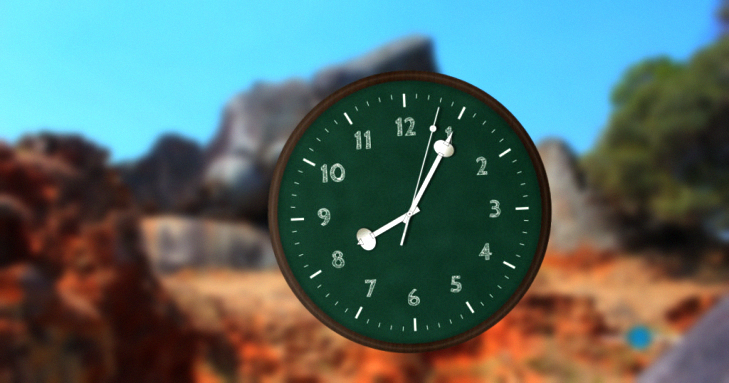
8.05.03
